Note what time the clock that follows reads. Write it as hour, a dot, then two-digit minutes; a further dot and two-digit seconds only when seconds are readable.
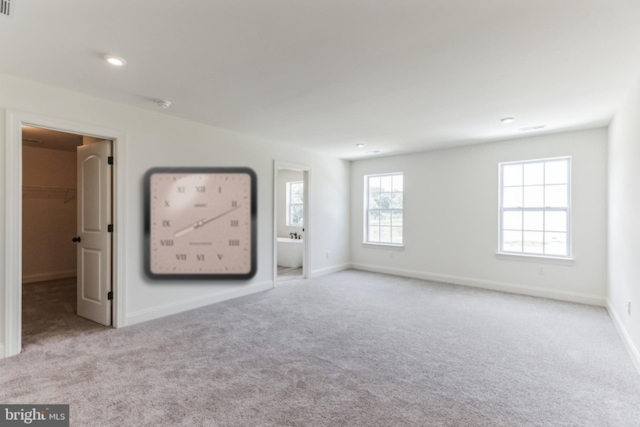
8.11
